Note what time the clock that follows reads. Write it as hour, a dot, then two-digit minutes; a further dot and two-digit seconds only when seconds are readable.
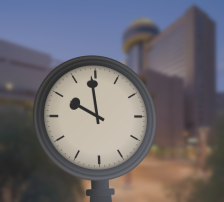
9.59
